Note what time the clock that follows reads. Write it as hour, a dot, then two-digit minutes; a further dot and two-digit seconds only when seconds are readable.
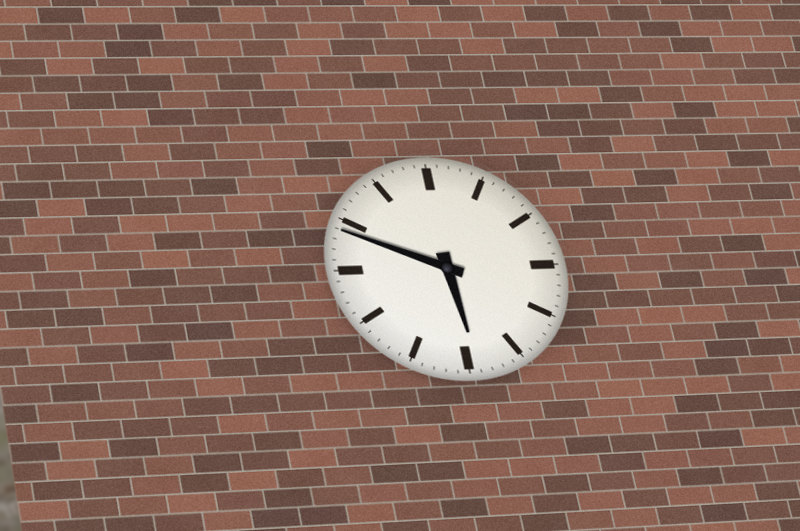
5.49
